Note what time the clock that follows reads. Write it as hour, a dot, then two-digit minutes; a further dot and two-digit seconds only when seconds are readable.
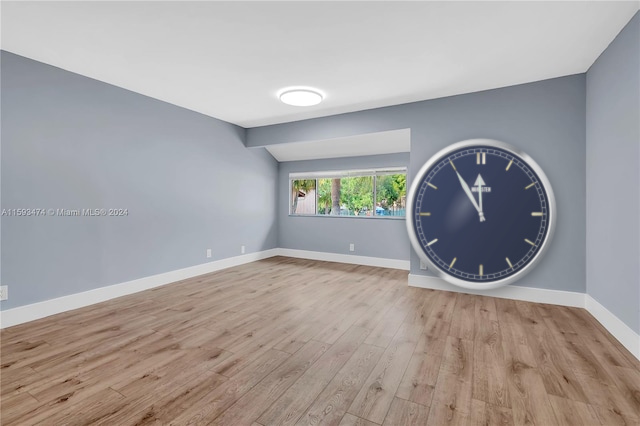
11.55
